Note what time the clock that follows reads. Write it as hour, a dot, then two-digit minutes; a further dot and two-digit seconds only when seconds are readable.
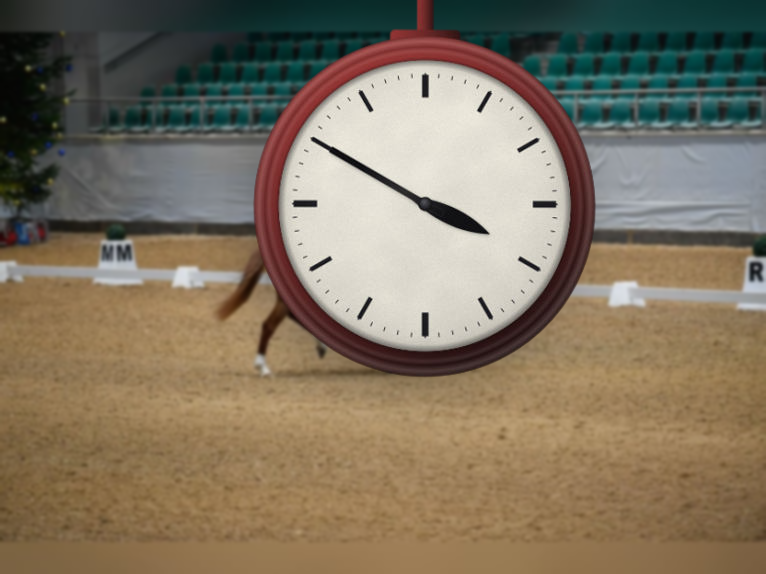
3.50
